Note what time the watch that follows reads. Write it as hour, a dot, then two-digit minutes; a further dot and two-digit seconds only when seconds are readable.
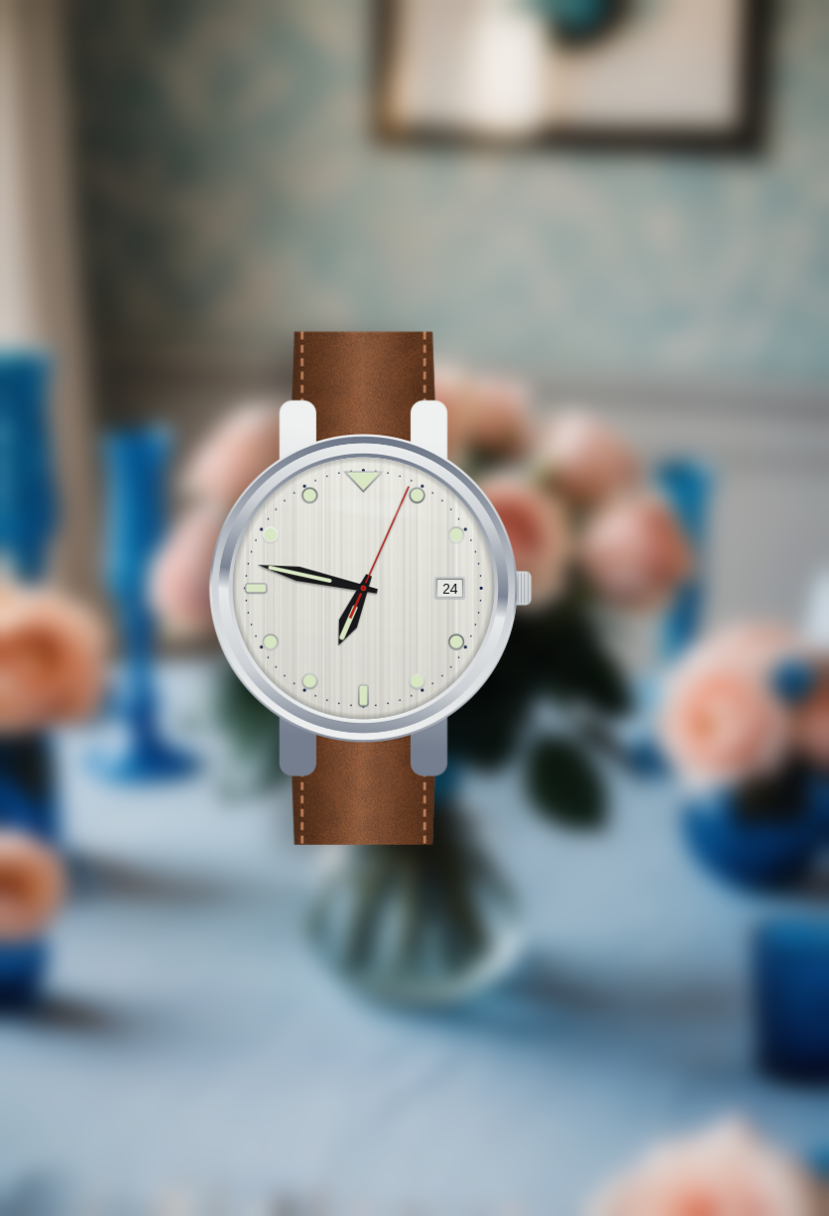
6.47.04
